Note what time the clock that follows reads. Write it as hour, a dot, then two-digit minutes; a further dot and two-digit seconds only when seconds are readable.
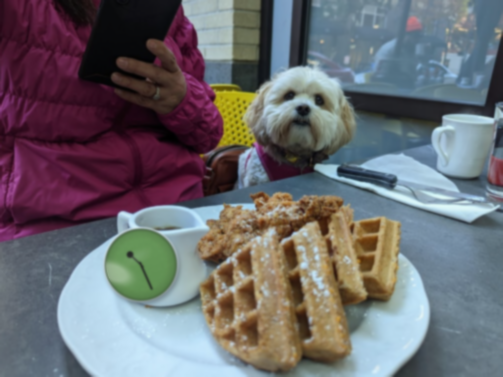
10.26
